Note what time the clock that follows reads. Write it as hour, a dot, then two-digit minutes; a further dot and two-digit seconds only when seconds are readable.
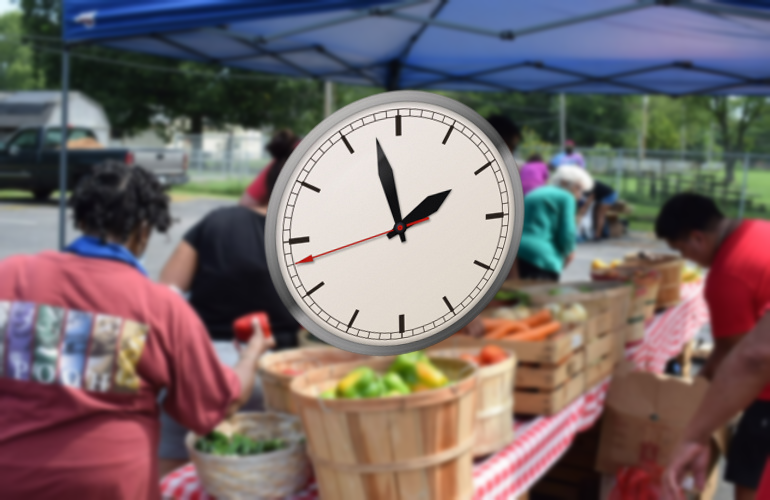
1.57.43
